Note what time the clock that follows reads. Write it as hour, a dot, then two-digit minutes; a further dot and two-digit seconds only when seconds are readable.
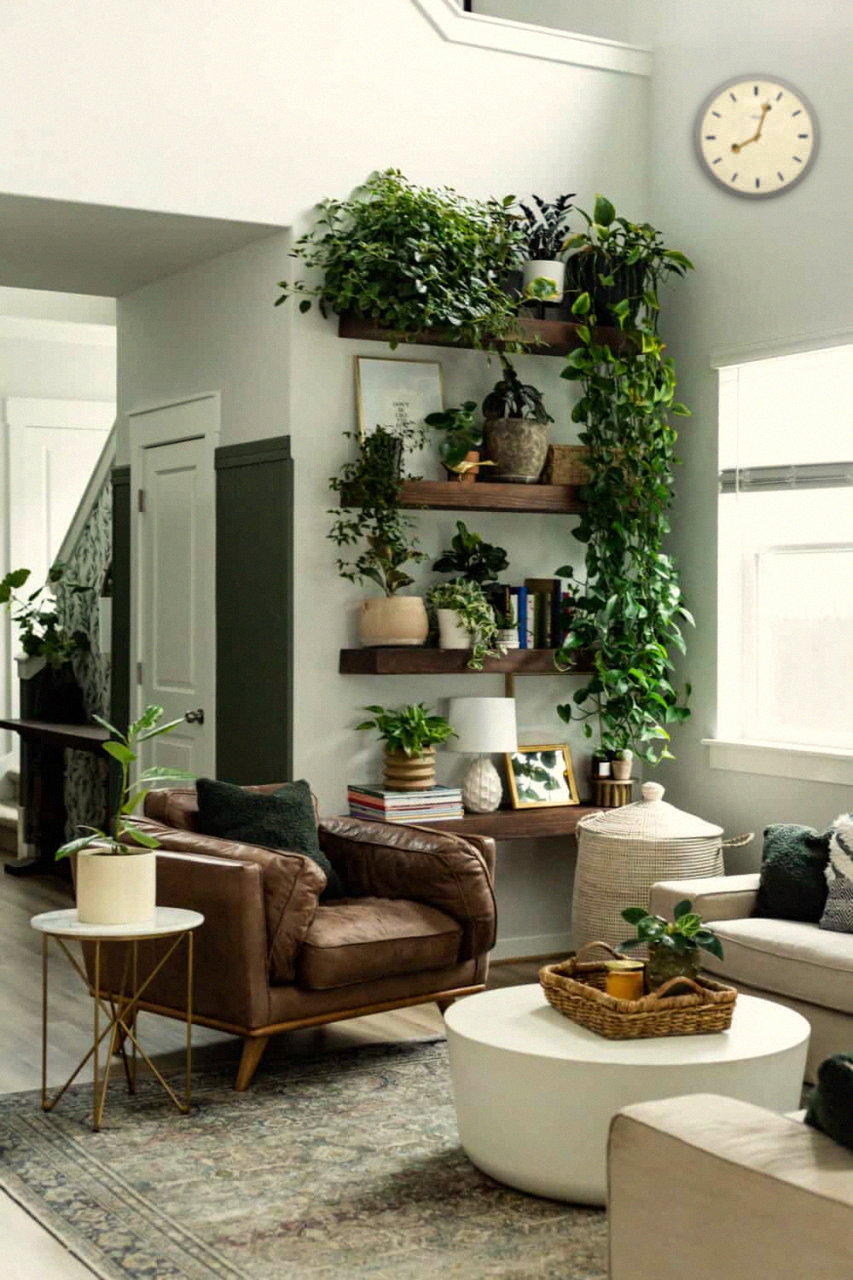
8.03
